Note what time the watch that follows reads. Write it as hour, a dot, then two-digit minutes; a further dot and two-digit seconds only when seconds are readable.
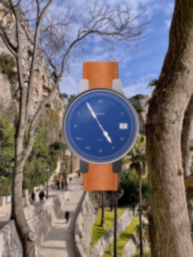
4.55
